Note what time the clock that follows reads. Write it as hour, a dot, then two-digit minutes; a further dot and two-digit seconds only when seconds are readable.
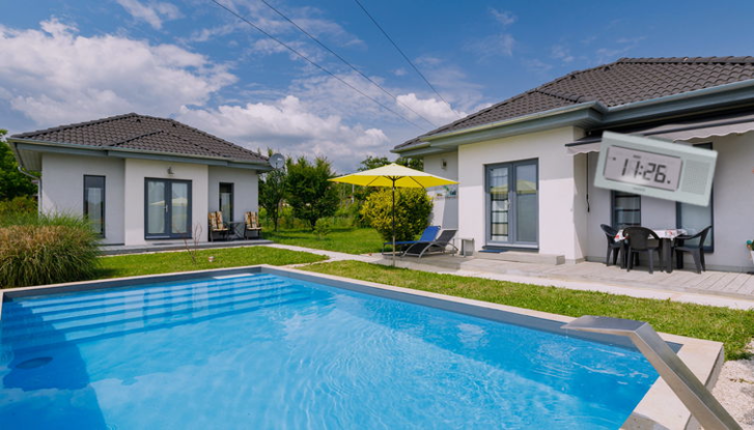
11.26
